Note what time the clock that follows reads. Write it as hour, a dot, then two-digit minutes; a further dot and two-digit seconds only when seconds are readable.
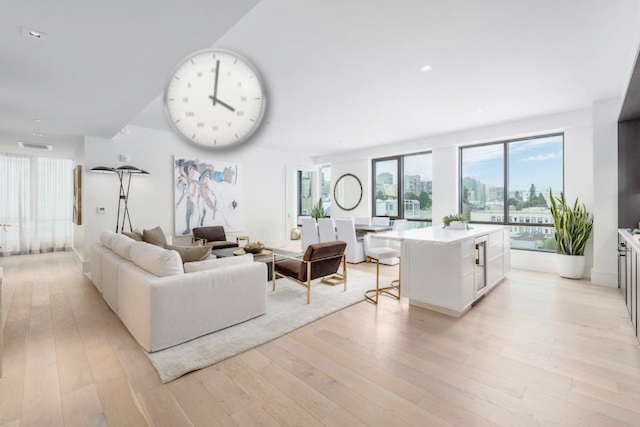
4.01
